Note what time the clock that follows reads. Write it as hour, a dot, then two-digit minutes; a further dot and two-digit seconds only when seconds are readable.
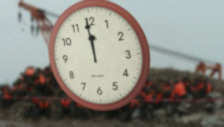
11.59
